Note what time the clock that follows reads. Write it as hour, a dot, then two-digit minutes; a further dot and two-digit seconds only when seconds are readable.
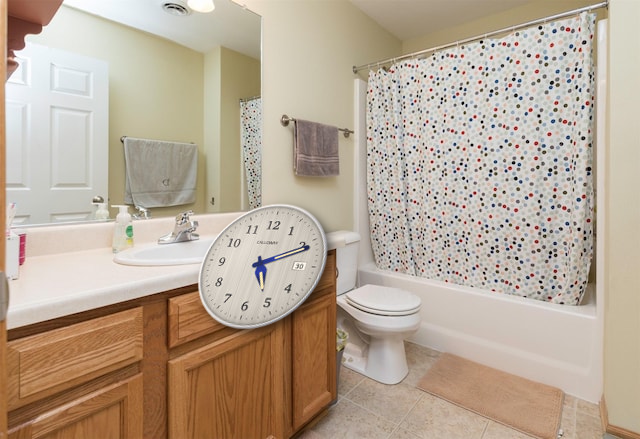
5.11
